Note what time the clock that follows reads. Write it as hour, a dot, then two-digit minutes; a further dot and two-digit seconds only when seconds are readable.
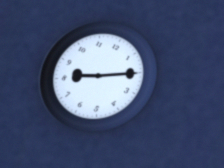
8.10
